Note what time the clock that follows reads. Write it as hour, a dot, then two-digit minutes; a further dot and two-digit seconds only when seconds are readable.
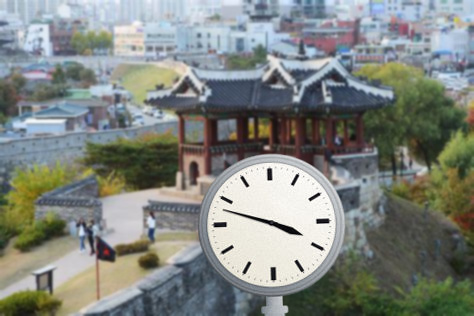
3.48
